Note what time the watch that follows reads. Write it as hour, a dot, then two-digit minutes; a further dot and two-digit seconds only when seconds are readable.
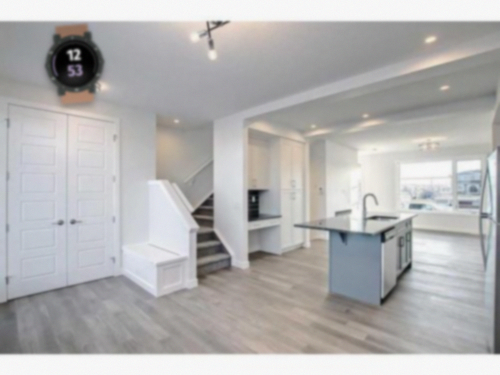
12.53
